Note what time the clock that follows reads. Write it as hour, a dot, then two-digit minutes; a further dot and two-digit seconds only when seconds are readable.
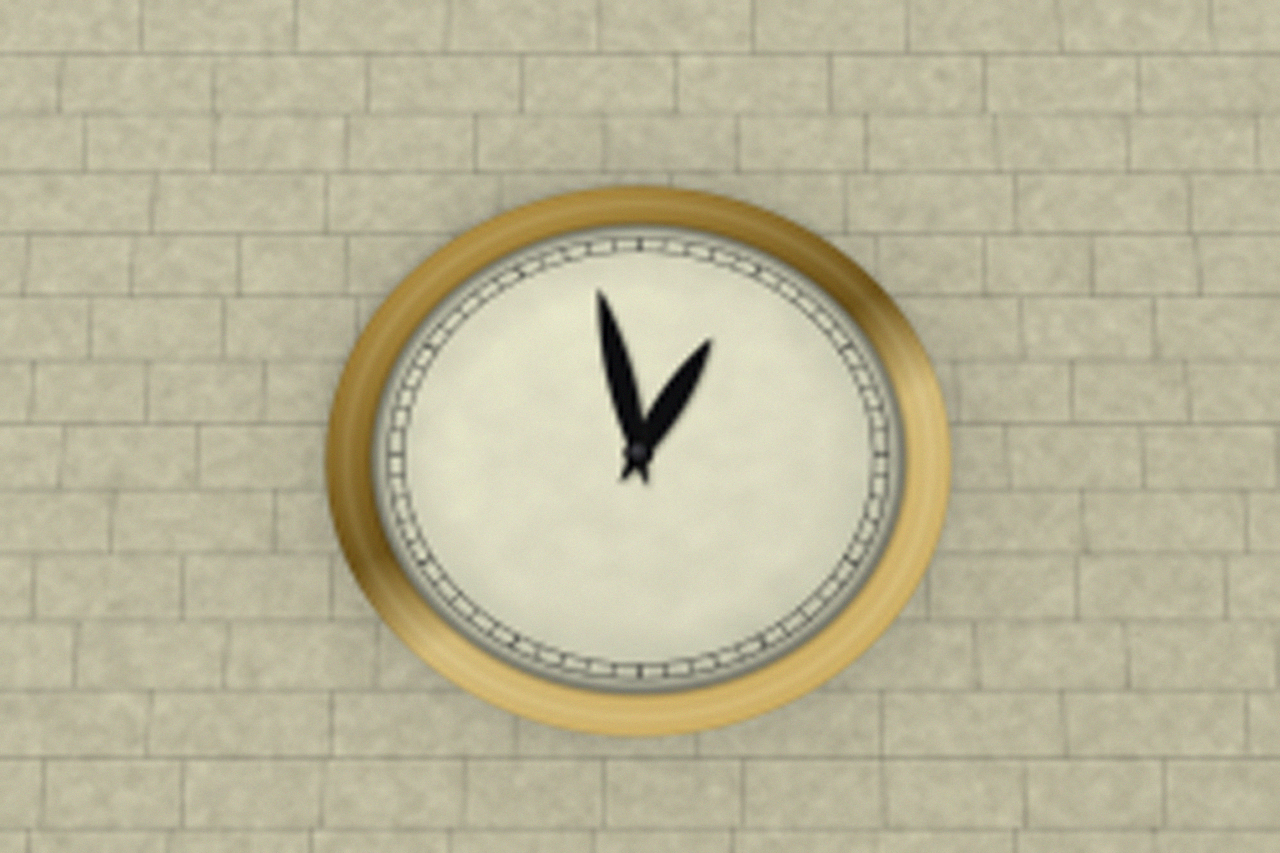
12.58
